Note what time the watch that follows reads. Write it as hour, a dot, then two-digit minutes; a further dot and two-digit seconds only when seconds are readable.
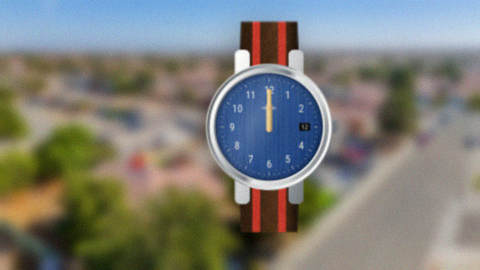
12.00
